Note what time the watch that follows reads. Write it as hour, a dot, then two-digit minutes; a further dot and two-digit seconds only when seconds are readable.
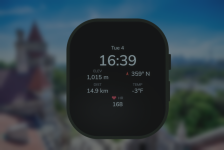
16.39
